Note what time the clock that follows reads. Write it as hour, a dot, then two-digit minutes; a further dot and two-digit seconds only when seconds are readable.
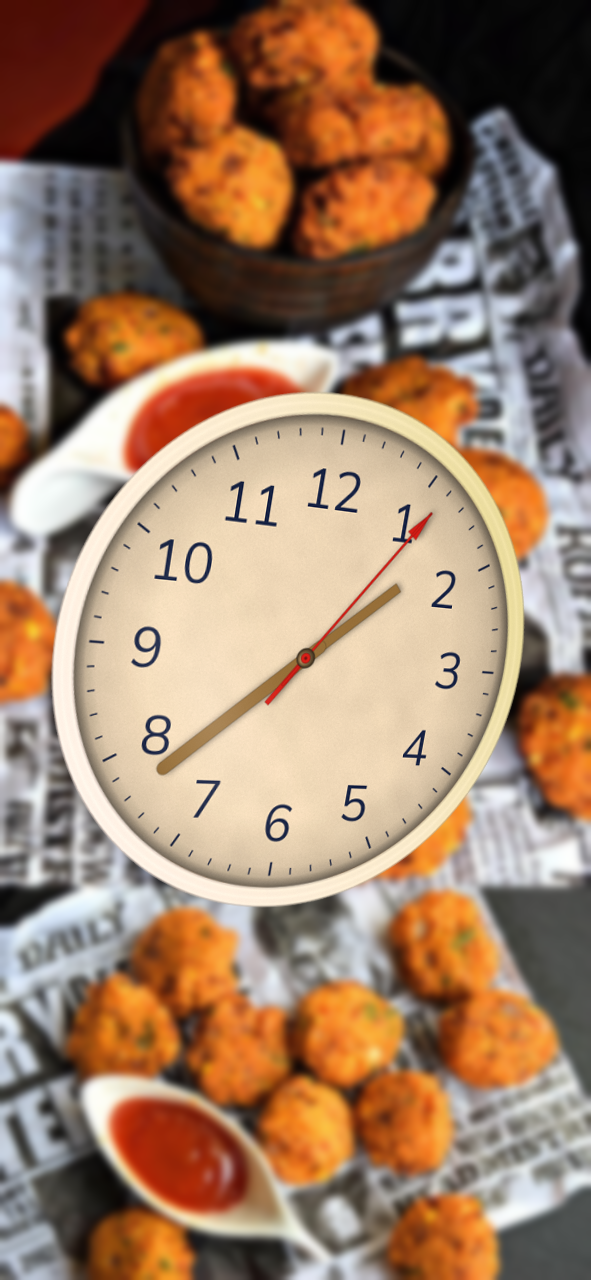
1.38.06
